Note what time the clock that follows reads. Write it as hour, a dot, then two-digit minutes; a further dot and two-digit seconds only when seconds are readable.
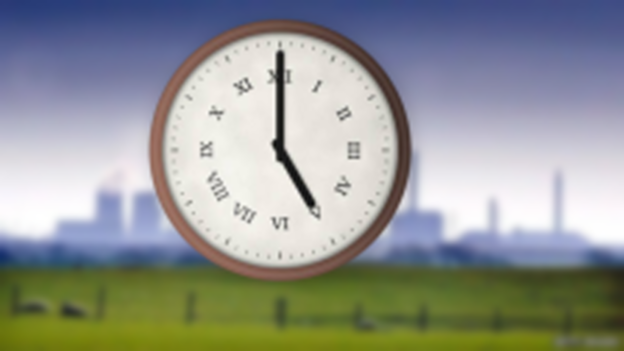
5.00
